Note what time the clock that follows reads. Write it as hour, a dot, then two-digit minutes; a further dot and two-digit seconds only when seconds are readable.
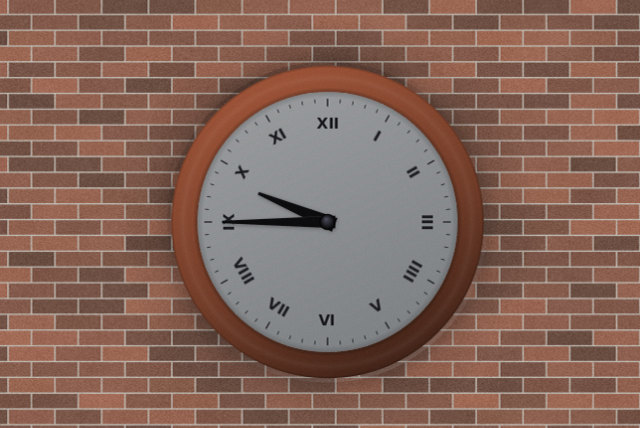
9.45
